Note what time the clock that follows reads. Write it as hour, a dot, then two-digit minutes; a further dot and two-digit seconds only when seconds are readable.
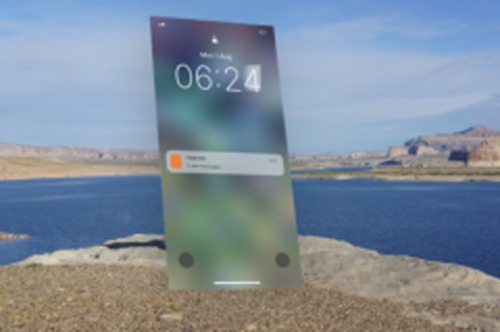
6.24
